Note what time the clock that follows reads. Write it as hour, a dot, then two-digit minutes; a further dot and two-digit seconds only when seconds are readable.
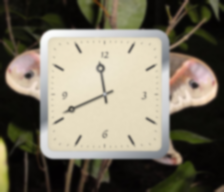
11.41
